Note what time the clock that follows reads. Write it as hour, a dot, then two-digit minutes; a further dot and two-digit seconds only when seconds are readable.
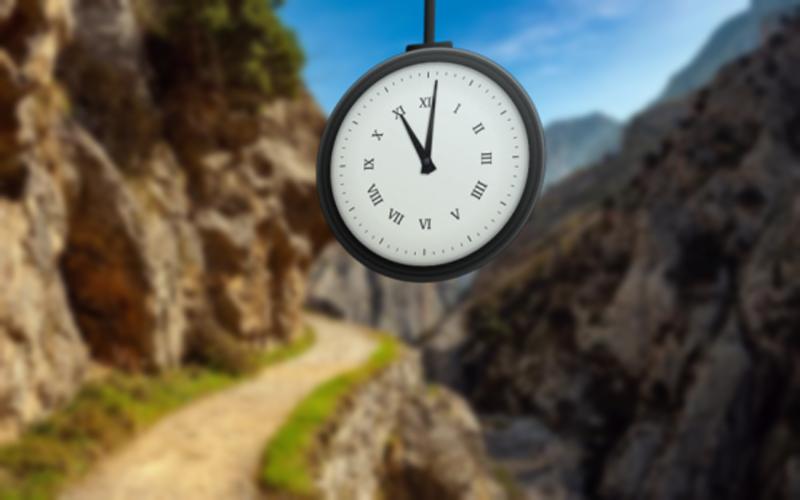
11.01
